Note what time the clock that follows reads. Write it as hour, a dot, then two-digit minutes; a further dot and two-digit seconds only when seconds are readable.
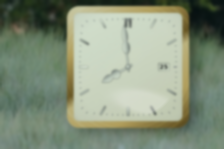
7.59
